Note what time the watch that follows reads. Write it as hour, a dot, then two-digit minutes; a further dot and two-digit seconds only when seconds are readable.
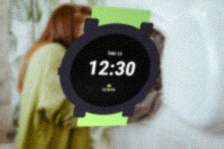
12.30
